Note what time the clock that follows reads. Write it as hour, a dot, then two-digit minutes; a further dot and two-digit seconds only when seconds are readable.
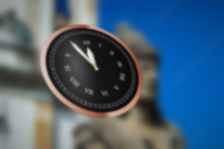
11.55
